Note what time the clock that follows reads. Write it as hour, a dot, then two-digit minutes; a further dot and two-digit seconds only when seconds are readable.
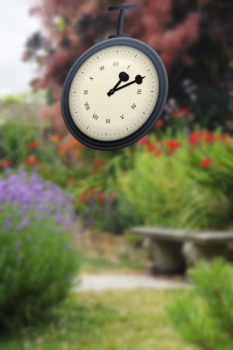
1.11
